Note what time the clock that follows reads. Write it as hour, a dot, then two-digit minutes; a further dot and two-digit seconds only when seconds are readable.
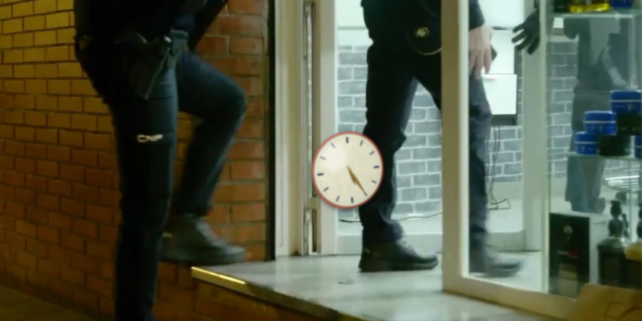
5.25
